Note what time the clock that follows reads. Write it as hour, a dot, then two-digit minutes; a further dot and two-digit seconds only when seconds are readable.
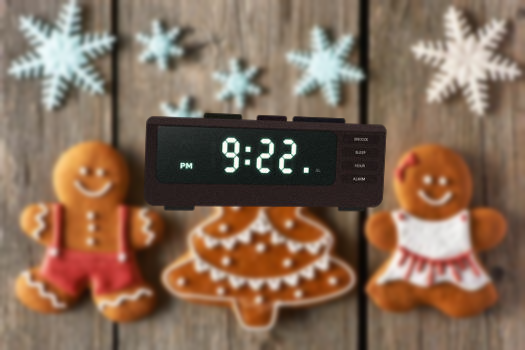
9.22
